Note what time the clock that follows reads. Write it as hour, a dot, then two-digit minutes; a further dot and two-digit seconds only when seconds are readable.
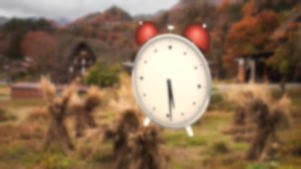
5.29
